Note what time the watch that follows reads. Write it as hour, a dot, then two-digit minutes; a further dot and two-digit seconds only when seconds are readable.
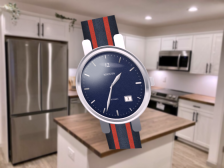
1.34
